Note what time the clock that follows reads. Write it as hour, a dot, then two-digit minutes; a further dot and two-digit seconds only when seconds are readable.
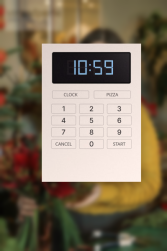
10.59
